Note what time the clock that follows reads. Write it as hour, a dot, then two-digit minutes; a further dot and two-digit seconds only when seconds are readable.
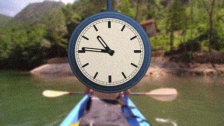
10.46
